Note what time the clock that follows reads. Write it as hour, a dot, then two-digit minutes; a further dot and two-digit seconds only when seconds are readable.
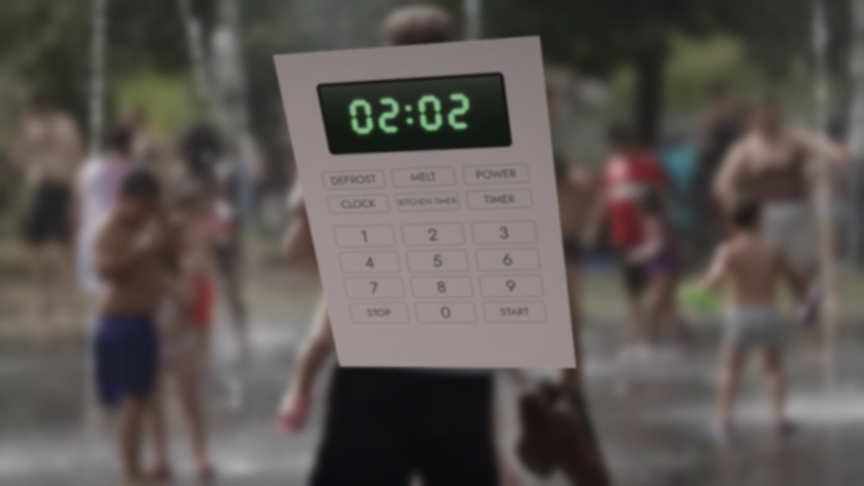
2.02
